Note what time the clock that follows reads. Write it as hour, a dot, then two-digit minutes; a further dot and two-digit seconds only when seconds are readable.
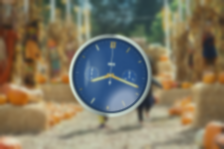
8.18
